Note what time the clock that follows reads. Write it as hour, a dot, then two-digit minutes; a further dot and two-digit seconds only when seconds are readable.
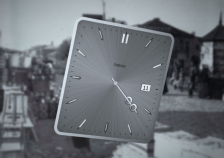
4.22
